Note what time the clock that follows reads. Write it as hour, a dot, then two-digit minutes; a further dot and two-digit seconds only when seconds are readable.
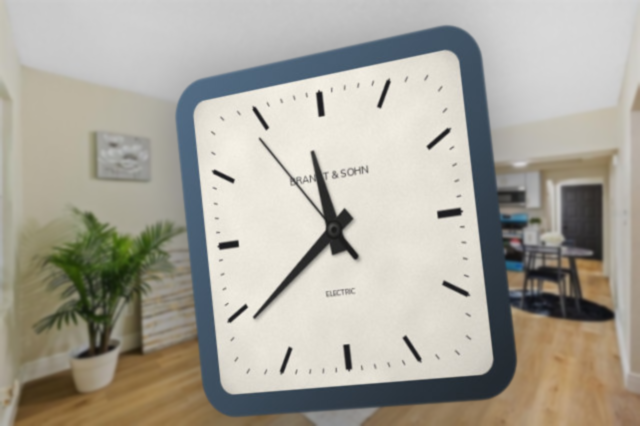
11.38.54
